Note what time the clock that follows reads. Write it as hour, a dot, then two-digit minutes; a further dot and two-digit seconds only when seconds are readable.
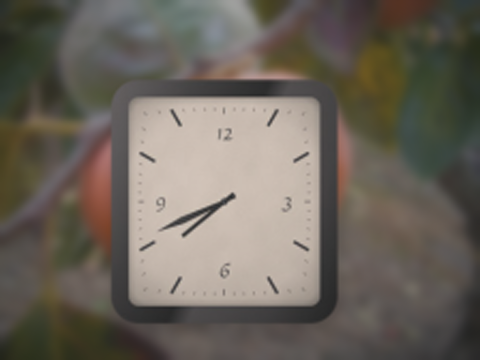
7.41
